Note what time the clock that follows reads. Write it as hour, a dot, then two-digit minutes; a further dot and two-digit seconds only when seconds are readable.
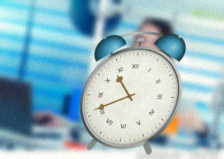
10.41
